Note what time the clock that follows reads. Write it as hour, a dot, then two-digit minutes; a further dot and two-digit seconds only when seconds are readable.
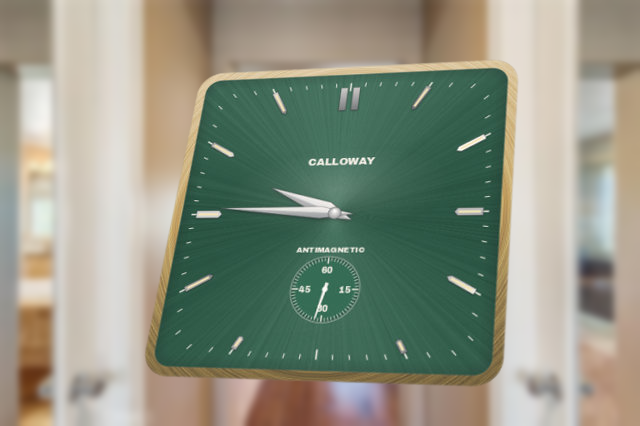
9.45.32
